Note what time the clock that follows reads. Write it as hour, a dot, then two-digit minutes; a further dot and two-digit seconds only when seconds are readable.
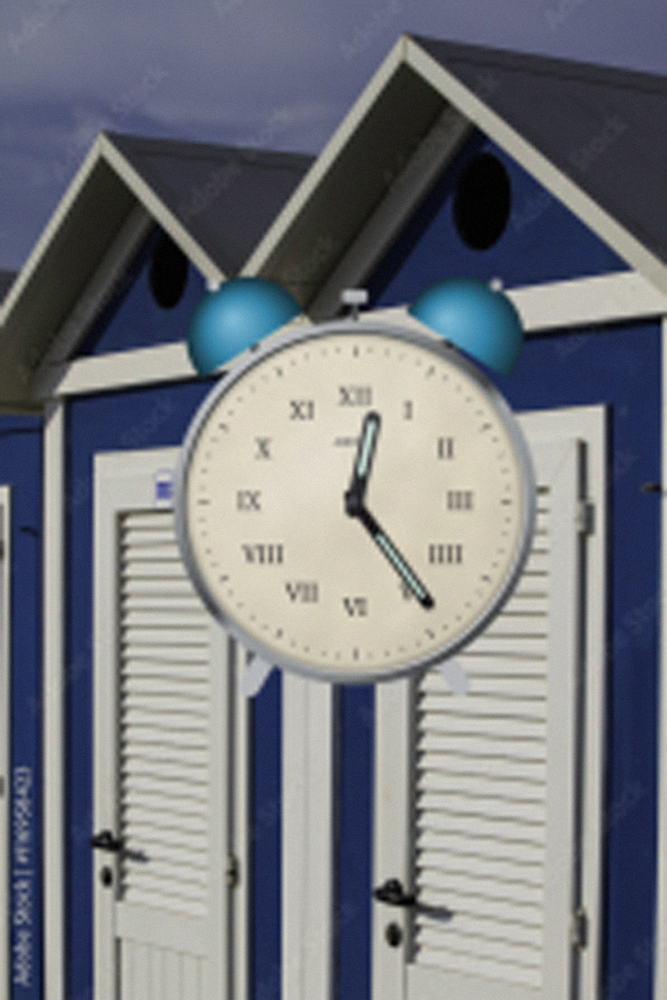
12.24
